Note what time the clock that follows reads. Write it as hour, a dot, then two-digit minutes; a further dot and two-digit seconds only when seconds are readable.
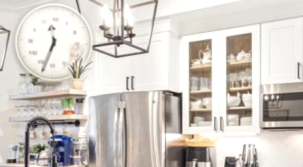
11.33
